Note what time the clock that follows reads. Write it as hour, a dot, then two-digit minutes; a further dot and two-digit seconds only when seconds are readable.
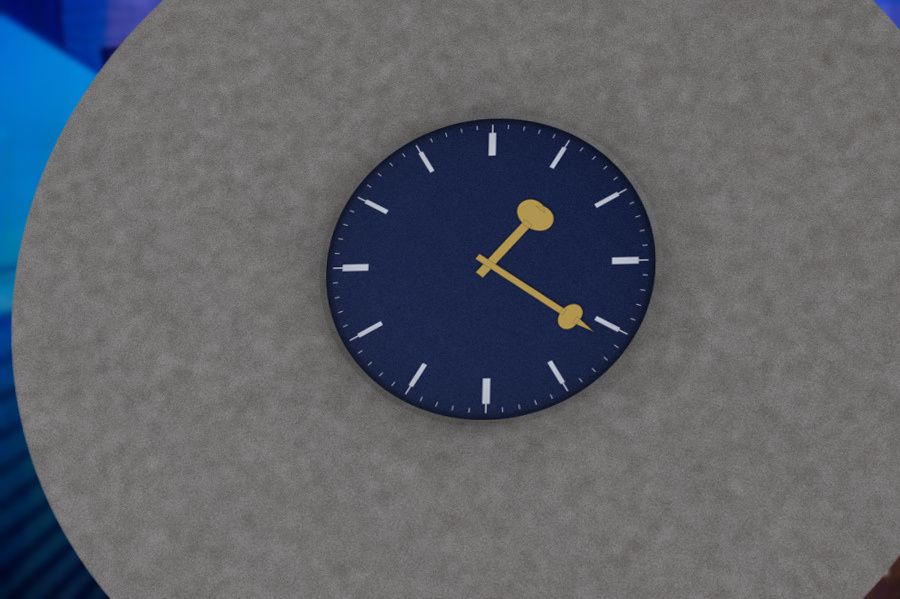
1.21
